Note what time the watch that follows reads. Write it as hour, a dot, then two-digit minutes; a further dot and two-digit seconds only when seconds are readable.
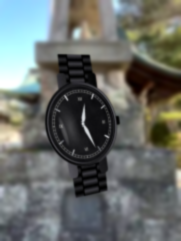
12.26
